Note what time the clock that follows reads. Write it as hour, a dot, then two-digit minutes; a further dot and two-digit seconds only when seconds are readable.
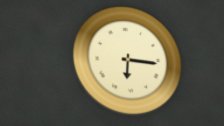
6.16
